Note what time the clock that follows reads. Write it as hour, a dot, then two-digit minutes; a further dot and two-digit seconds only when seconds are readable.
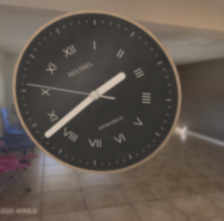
2.42.51
